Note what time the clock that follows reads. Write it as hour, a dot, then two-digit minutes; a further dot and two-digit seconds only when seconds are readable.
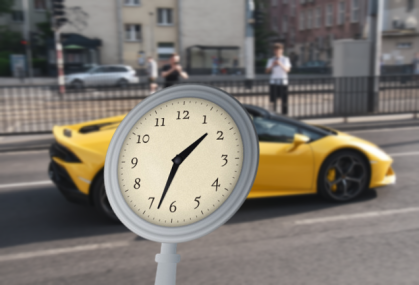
1.33
